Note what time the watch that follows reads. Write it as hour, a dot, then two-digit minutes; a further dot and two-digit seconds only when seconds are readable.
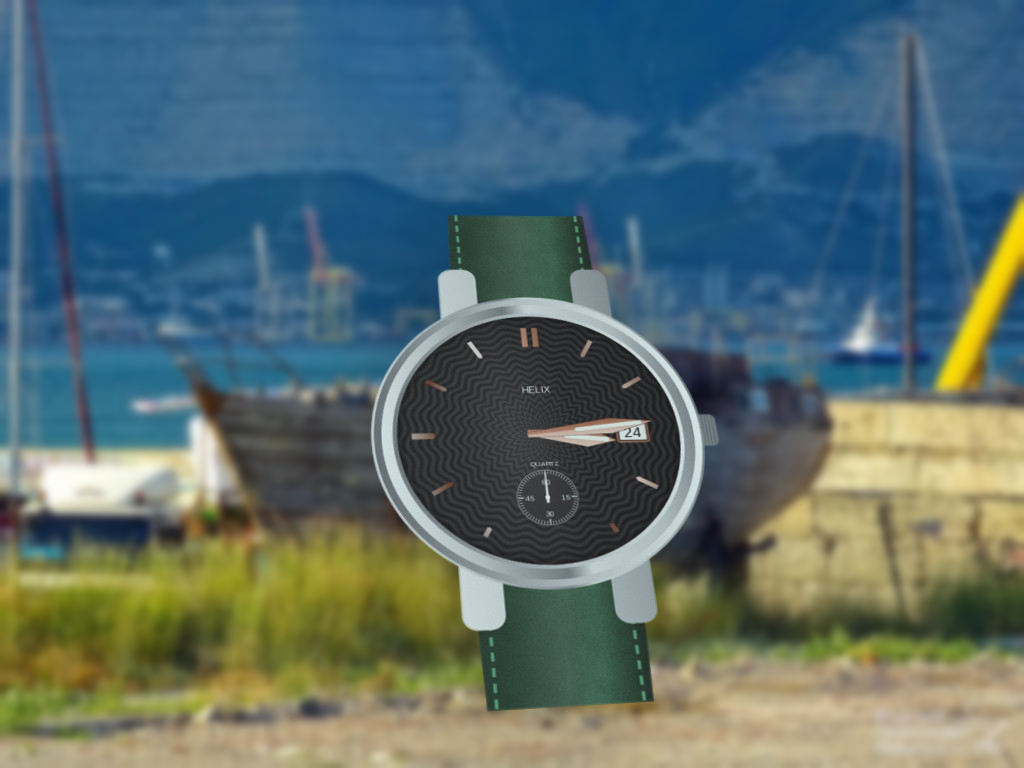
3.14
